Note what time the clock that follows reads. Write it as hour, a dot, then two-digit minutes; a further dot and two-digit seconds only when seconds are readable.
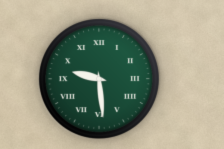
9.29
